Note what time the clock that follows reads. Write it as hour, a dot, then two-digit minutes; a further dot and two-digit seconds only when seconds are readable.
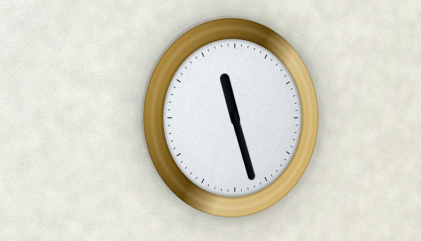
11.27
